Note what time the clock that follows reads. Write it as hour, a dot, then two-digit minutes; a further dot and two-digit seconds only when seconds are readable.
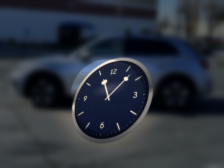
11.07
